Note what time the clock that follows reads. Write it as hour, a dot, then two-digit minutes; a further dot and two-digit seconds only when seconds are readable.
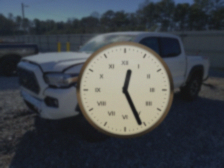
12.26
